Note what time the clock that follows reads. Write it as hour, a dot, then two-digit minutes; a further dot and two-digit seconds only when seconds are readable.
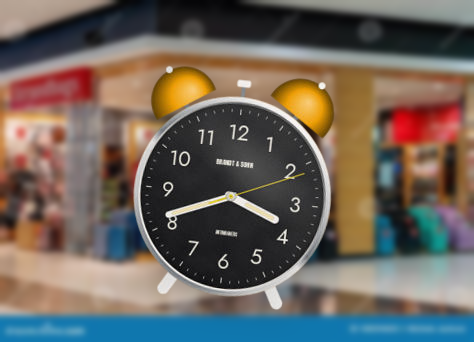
3.41.11
